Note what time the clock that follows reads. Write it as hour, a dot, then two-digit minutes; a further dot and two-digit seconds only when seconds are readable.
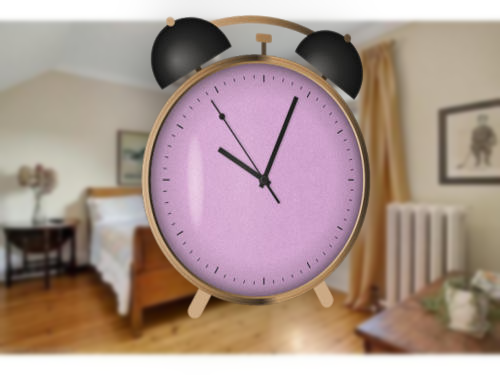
10.03.54
